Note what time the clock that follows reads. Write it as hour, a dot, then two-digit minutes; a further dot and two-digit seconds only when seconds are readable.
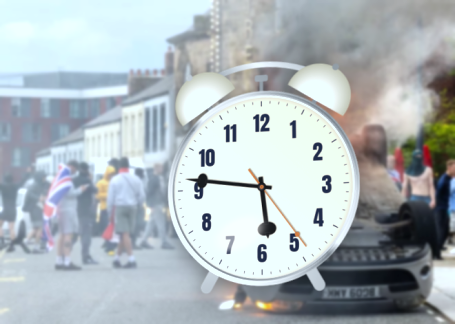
5.46.24
